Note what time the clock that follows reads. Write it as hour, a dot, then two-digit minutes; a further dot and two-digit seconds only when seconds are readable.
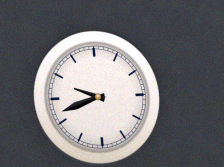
9.42
